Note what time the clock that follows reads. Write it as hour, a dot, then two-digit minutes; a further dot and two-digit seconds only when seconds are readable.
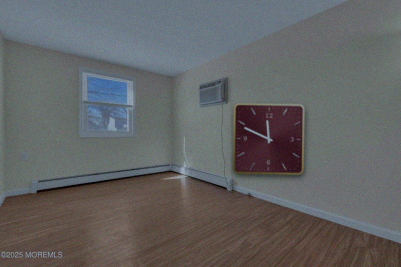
11.49
